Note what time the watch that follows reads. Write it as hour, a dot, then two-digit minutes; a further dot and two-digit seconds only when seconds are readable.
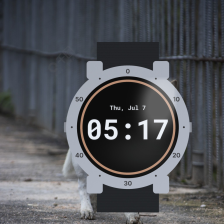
5.17
